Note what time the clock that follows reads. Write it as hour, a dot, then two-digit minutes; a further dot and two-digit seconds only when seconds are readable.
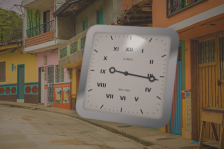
9.16
